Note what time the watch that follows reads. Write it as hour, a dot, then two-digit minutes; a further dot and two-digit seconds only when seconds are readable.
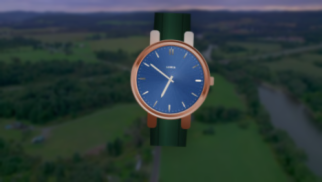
6.51
